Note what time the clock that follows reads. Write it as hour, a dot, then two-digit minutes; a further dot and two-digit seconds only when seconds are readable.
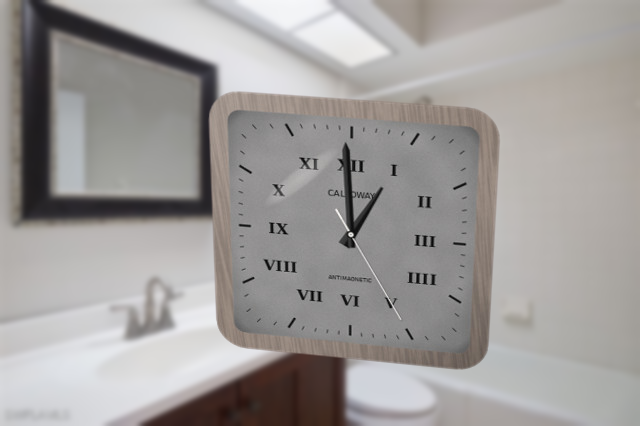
12.59.25
